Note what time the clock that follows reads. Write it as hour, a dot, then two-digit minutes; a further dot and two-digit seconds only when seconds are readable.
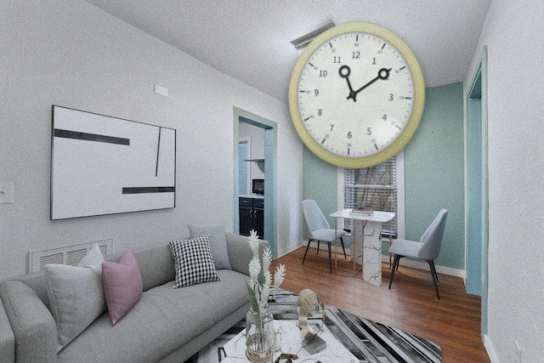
11.09
